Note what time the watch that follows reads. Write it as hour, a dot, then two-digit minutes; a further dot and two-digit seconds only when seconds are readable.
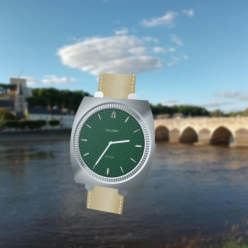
2.35
